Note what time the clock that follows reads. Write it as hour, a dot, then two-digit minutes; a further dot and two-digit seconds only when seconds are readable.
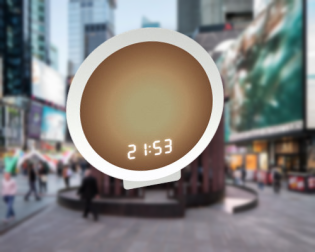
21.53
